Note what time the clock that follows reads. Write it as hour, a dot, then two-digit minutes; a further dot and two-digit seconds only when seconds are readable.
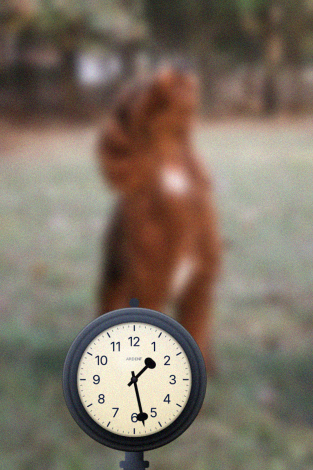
1.28
